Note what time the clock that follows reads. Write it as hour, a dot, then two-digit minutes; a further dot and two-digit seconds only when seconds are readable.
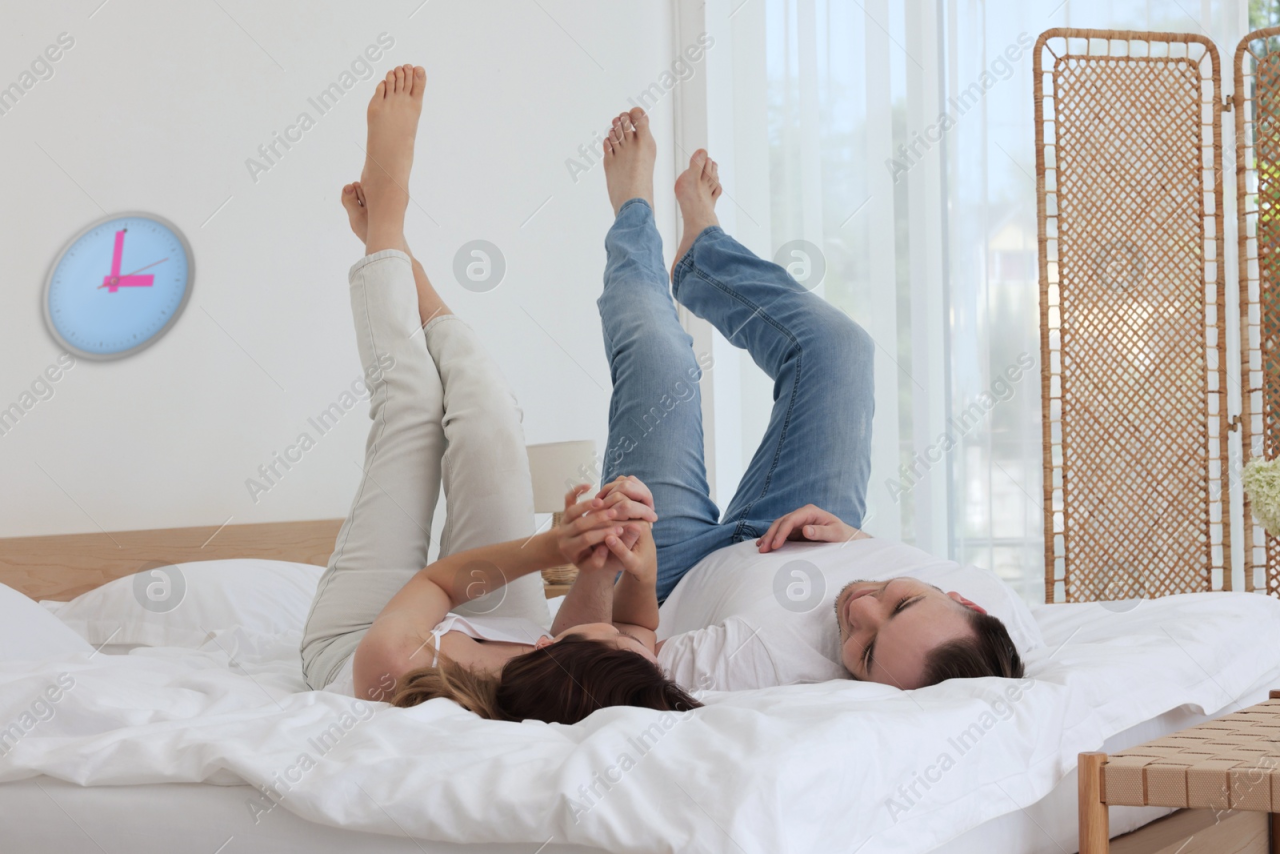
2.59.11
